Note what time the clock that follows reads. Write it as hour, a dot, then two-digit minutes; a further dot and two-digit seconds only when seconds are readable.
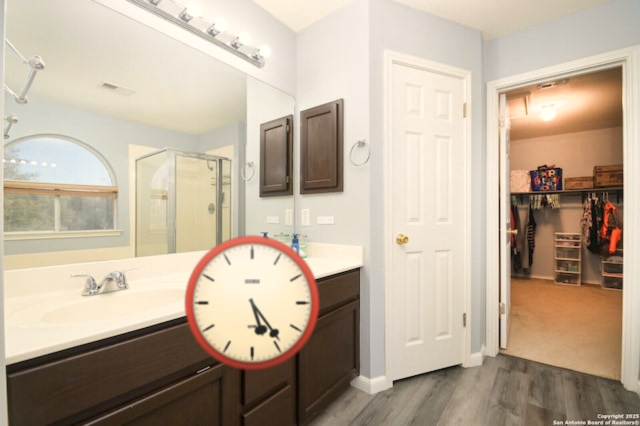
5.24
